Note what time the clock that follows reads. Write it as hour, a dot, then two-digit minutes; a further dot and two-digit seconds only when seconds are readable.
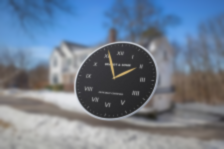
1.56
